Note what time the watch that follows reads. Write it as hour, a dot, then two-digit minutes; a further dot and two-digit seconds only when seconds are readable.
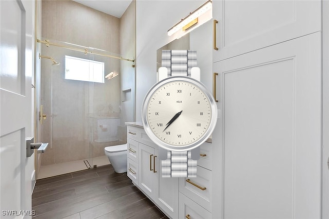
7.37
